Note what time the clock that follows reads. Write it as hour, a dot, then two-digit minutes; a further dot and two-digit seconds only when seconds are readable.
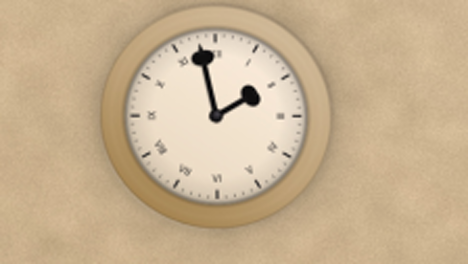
1.58
